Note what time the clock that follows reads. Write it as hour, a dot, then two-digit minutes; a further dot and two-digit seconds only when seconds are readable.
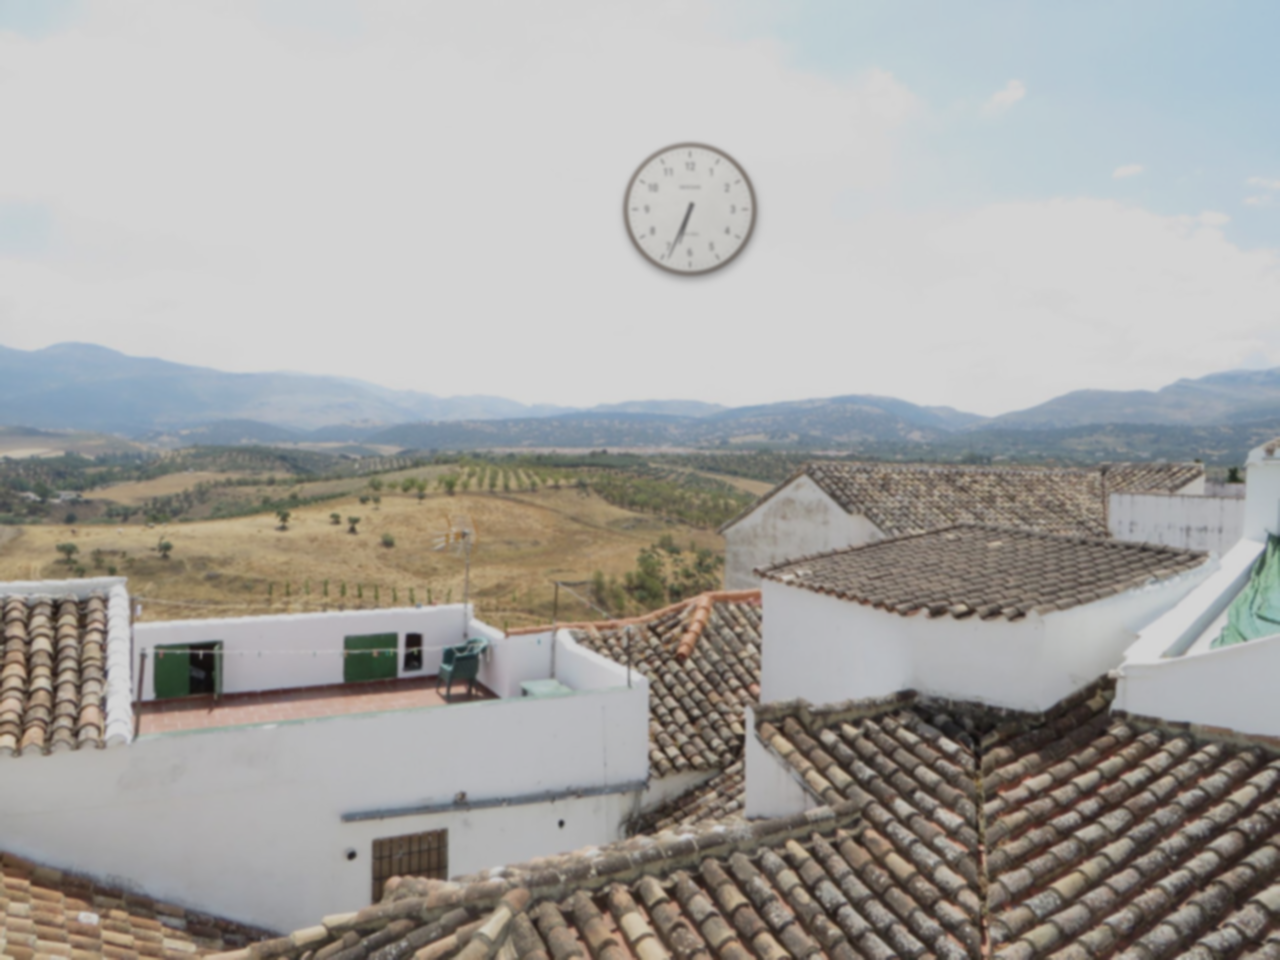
6.34
